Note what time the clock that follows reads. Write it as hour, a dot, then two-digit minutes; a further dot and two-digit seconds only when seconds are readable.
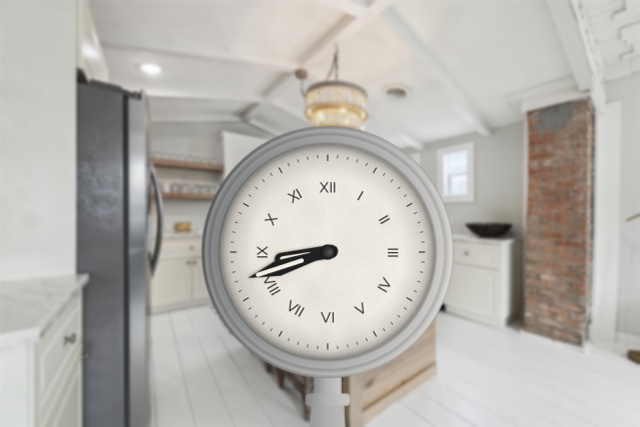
8.42
